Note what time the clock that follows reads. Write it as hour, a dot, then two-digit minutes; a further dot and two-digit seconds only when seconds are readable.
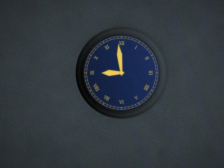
8.59
